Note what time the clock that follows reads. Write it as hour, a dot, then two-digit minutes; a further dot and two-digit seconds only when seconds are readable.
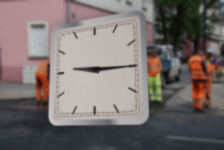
9.15
